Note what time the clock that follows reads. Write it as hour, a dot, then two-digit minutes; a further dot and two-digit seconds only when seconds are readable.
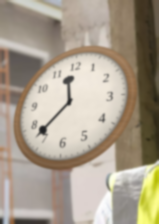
11.37
